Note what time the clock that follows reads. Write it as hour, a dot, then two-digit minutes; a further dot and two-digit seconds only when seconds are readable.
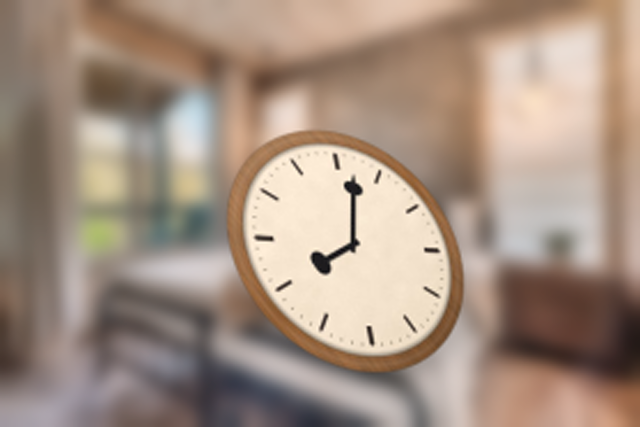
8.02
